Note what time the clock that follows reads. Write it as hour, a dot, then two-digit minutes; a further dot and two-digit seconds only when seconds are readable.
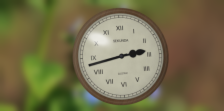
2.43
